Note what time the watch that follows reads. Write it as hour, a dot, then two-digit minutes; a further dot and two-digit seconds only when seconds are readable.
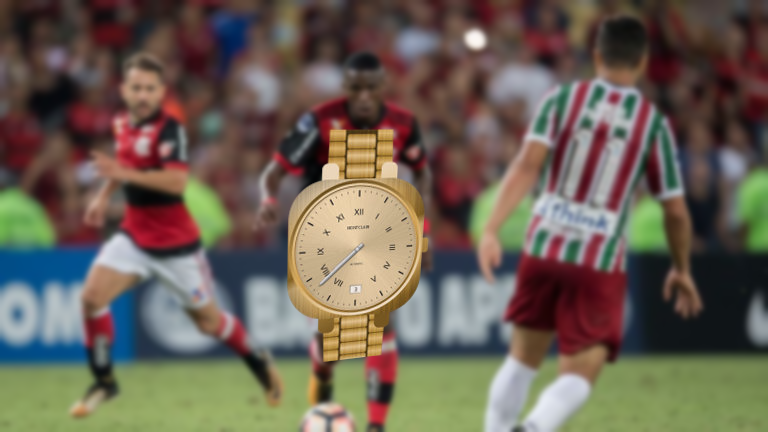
7.38
